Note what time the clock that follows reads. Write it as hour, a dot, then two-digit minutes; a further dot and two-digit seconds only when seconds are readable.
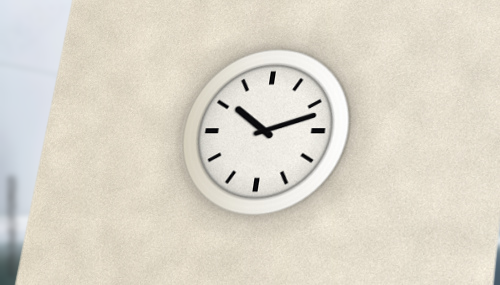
10.12
